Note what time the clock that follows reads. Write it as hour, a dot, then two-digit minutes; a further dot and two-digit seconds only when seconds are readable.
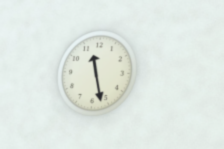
11.27
